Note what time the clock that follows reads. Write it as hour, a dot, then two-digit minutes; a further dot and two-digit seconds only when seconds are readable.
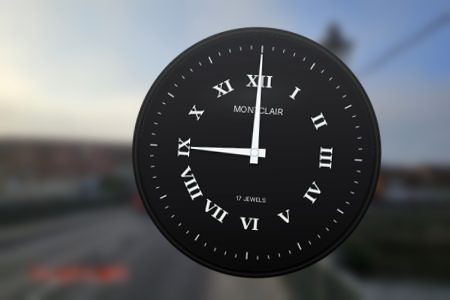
9.00
